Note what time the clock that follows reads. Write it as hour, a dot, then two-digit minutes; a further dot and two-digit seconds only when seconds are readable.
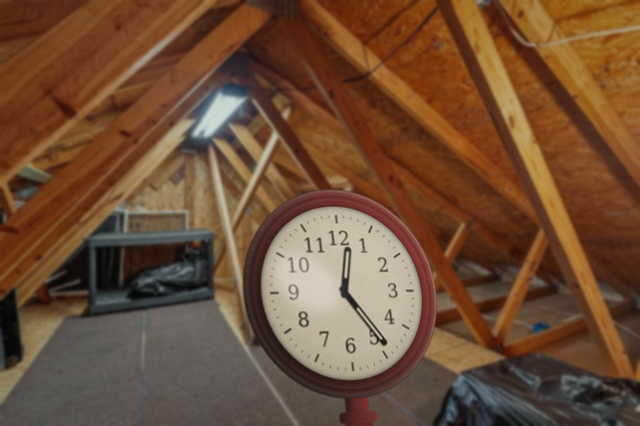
12.24
